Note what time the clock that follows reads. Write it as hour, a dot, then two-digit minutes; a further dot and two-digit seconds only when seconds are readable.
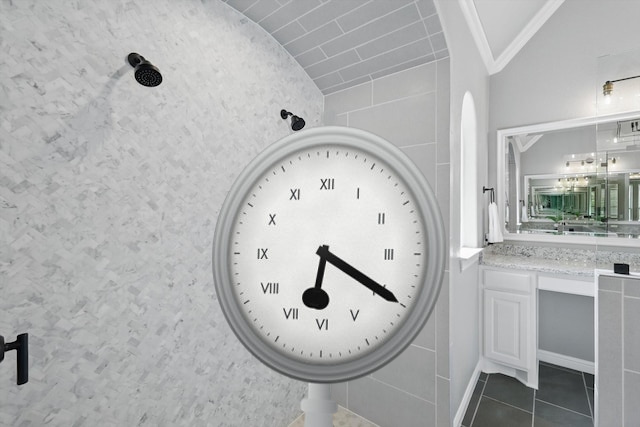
6.20
